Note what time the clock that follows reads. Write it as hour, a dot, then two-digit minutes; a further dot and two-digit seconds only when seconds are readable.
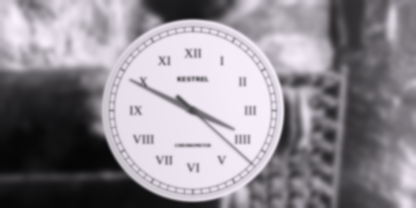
3.49.22
